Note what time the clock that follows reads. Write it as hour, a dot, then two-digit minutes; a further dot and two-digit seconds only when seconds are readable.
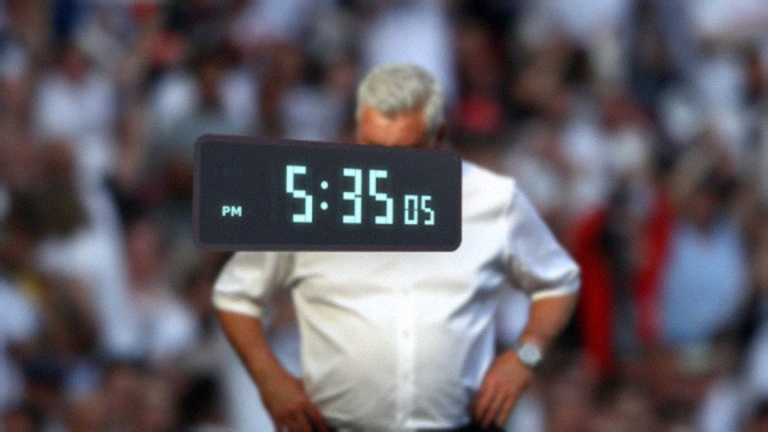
5.35.05
